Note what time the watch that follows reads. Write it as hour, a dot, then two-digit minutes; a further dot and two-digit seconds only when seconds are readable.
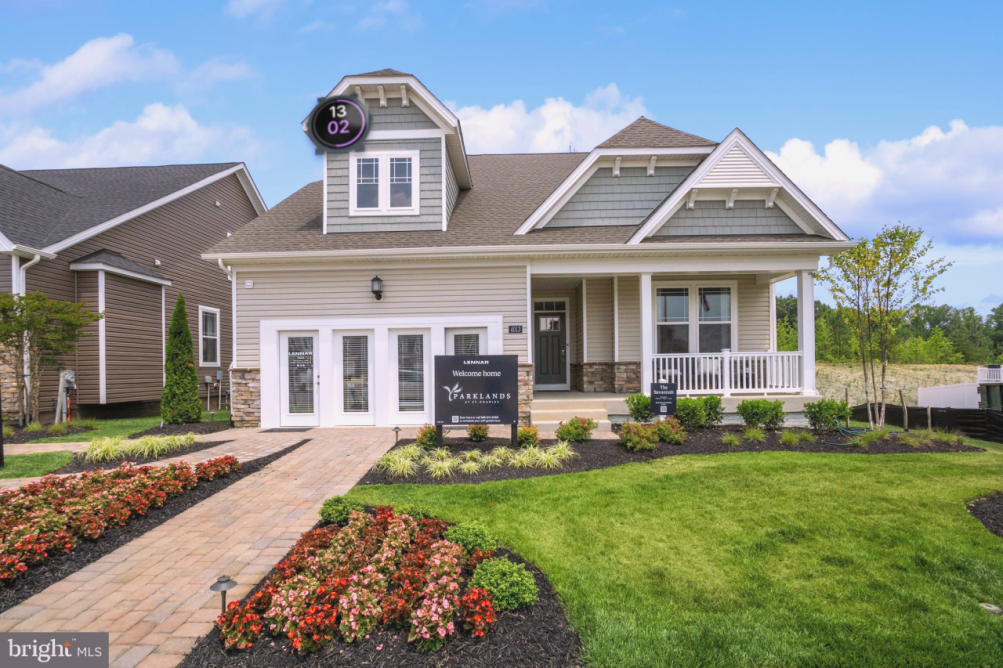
13.02
